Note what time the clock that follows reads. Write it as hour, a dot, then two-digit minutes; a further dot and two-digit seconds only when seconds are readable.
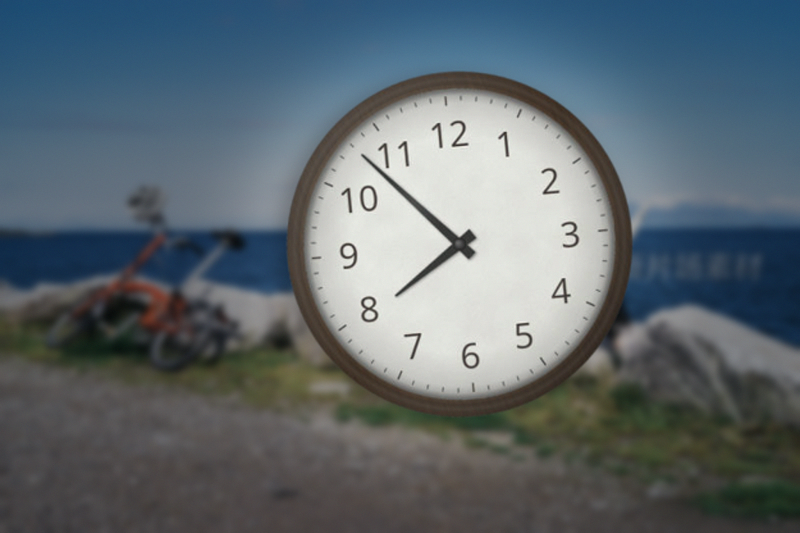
7.53
